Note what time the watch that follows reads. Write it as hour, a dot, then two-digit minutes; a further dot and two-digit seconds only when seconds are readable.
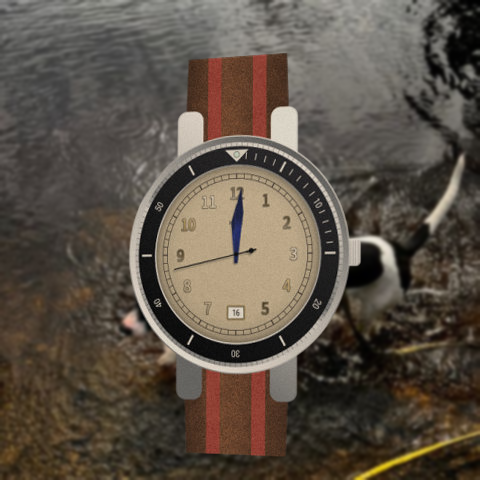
12.00.43
